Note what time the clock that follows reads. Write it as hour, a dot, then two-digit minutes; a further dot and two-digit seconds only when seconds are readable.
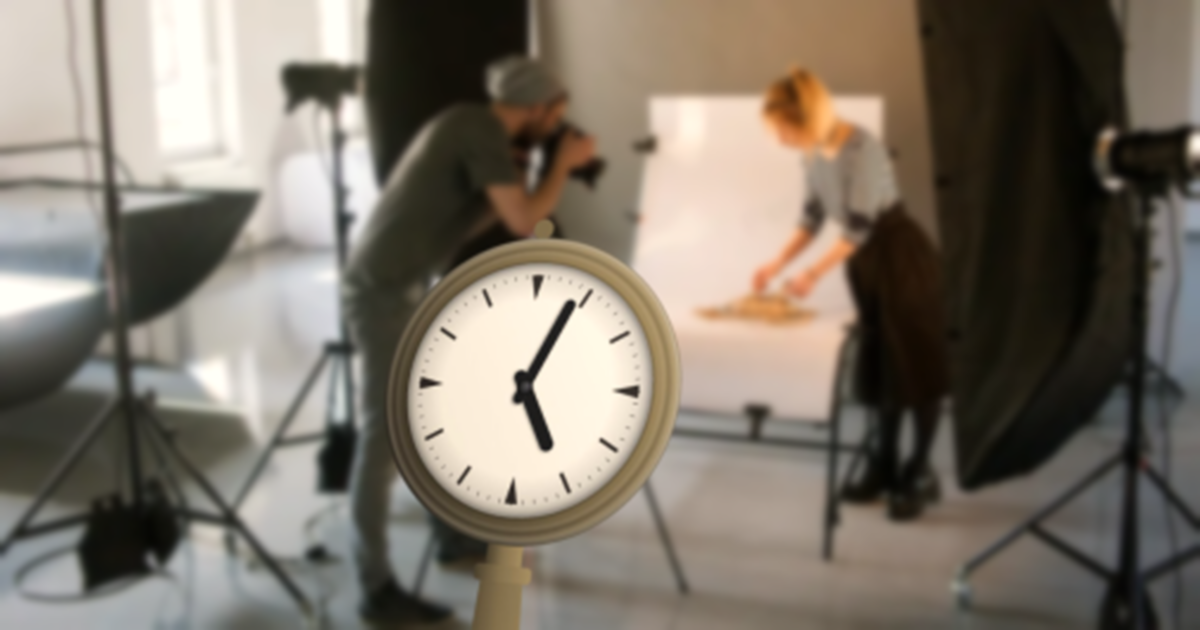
5.04
